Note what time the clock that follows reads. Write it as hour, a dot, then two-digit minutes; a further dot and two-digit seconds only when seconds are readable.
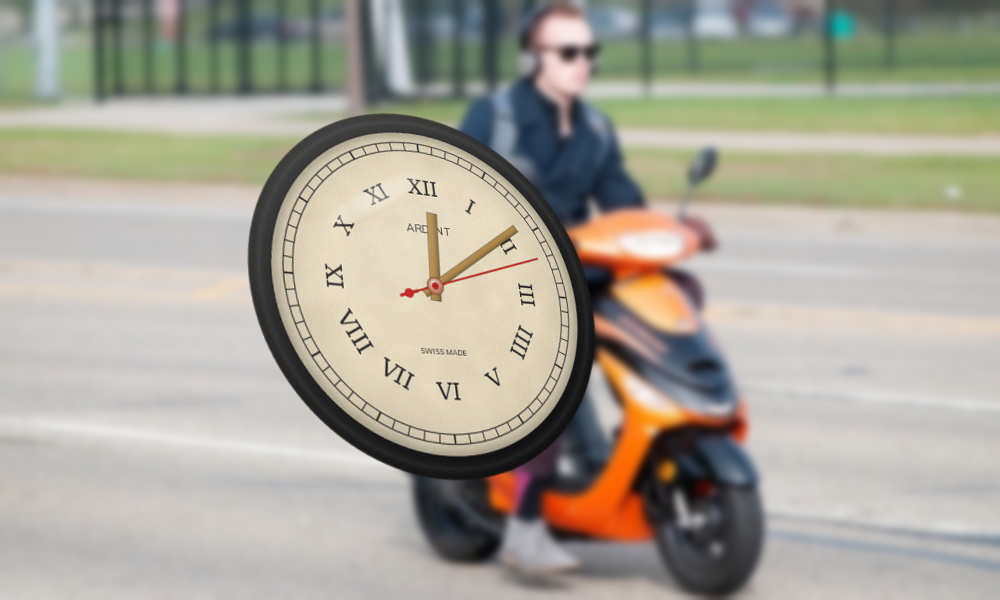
12.09.12
